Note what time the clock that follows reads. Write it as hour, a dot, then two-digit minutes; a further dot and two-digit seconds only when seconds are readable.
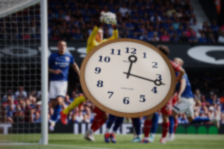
12.17
